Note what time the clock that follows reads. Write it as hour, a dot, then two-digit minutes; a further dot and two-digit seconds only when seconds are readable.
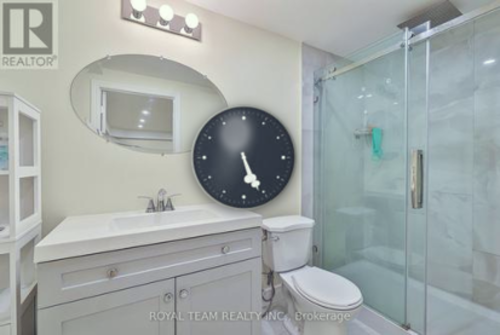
5.26
